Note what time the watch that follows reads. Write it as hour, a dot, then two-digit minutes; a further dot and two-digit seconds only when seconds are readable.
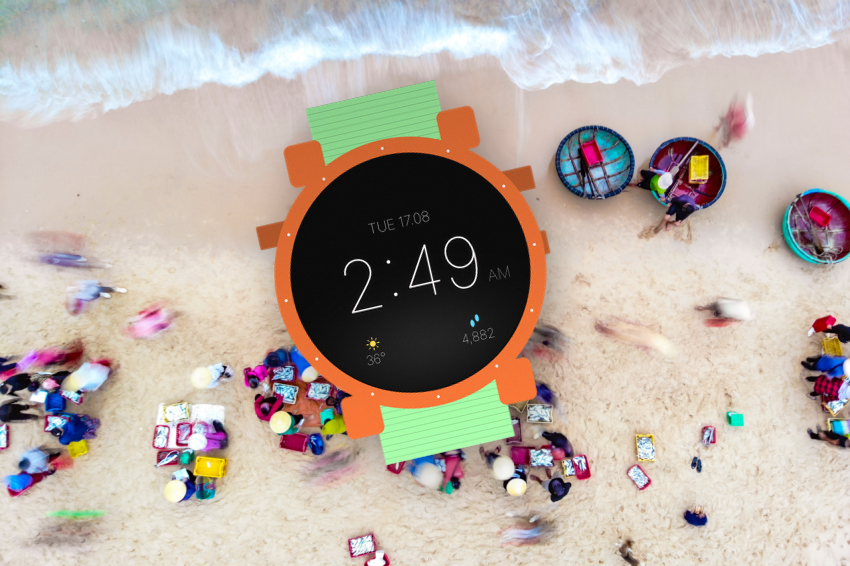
2.49
